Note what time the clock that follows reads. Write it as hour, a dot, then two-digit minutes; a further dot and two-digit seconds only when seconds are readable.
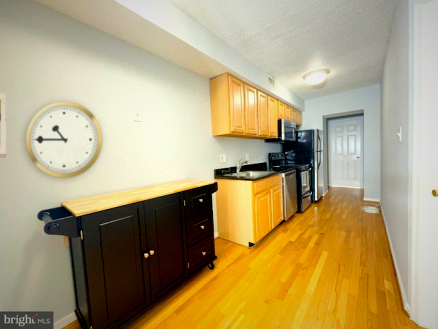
10.45
